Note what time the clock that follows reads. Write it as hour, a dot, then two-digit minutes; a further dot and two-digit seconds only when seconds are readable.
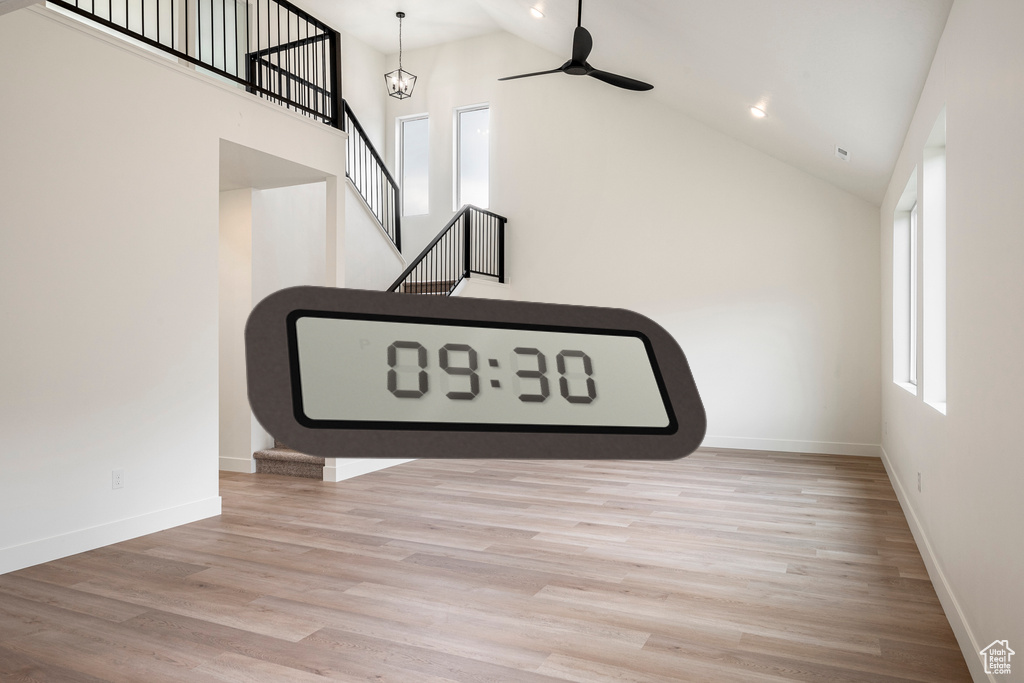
9.30
